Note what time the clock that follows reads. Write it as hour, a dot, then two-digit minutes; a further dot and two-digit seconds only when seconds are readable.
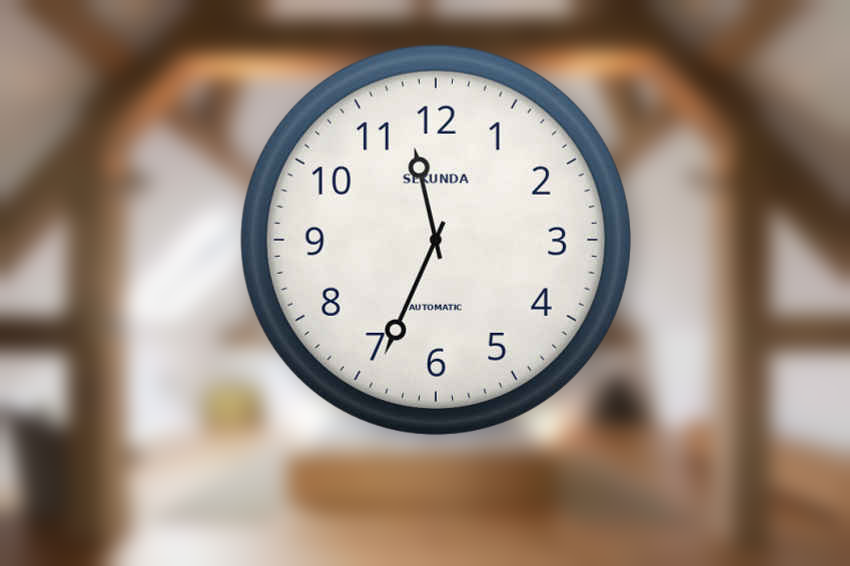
11.34
